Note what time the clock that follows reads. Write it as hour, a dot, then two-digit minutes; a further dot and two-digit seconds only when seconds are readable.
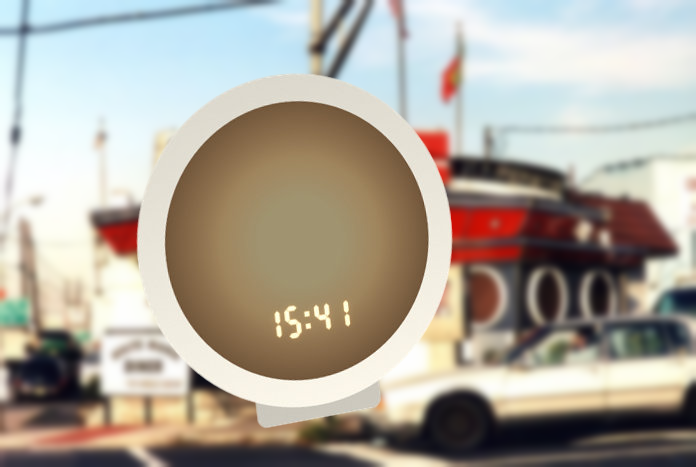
15.41
